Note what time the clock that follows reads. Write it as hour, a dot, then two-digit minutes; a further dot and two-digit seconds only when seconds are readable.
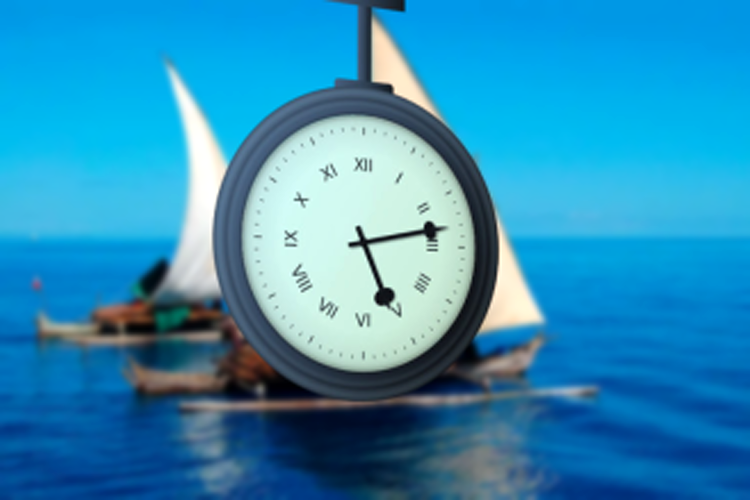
5.13
